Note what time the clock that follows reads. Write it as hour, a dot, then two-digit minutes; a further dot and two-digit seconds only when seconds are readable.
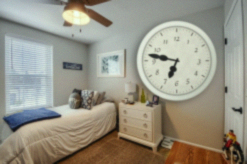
6.47
